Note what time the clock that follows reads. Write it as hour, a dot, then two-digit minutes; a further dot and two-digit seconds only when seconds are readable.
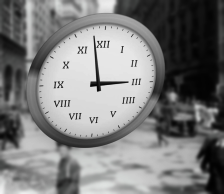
2.58
